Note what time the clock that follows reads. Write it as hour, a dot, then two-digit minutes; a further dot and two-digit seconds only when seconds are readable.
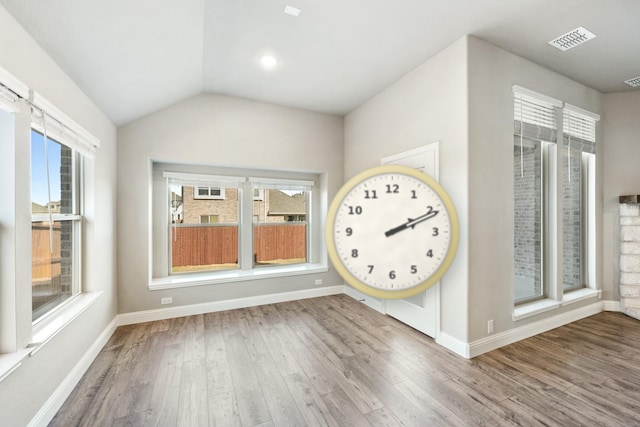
2.11
